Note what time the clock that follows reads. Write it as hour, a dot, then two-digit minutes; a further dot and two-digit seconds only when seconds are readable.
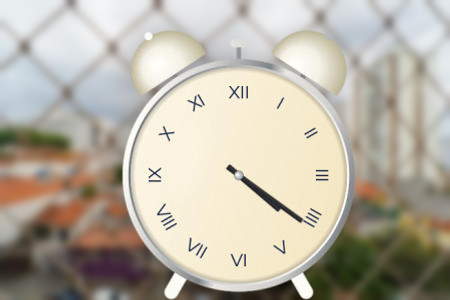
4.21
